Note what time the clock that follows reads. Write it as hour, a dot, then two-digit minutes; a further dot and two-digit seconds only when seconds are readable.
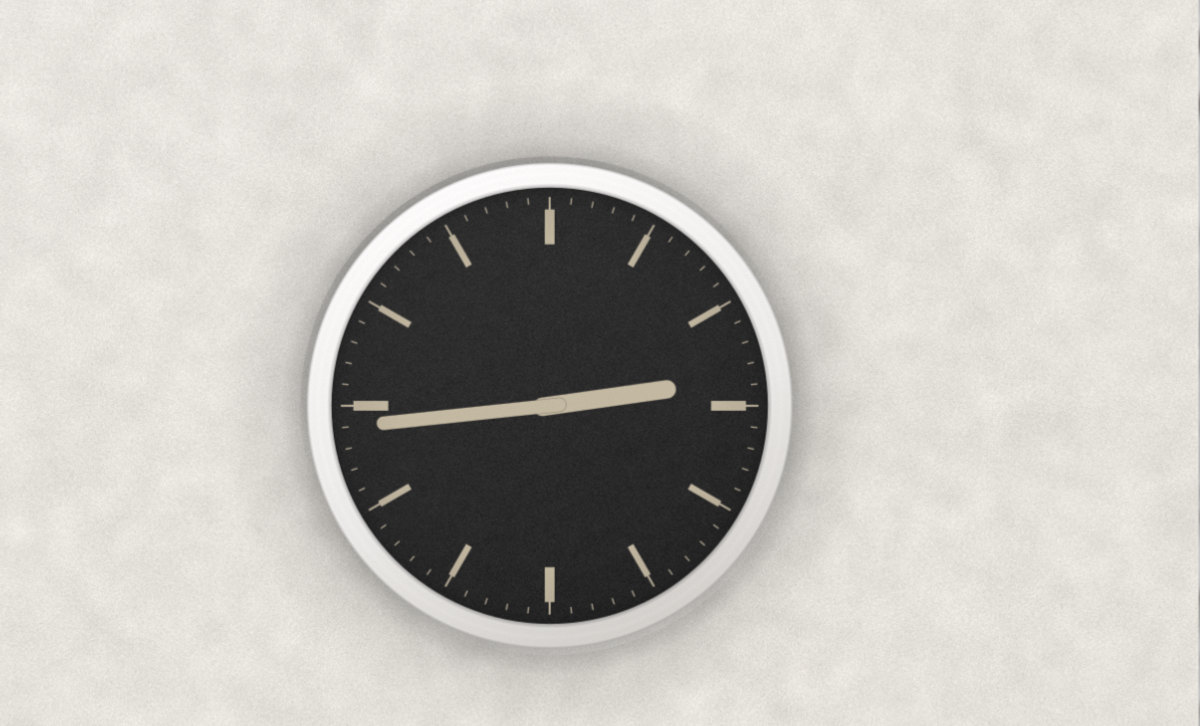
2.44
